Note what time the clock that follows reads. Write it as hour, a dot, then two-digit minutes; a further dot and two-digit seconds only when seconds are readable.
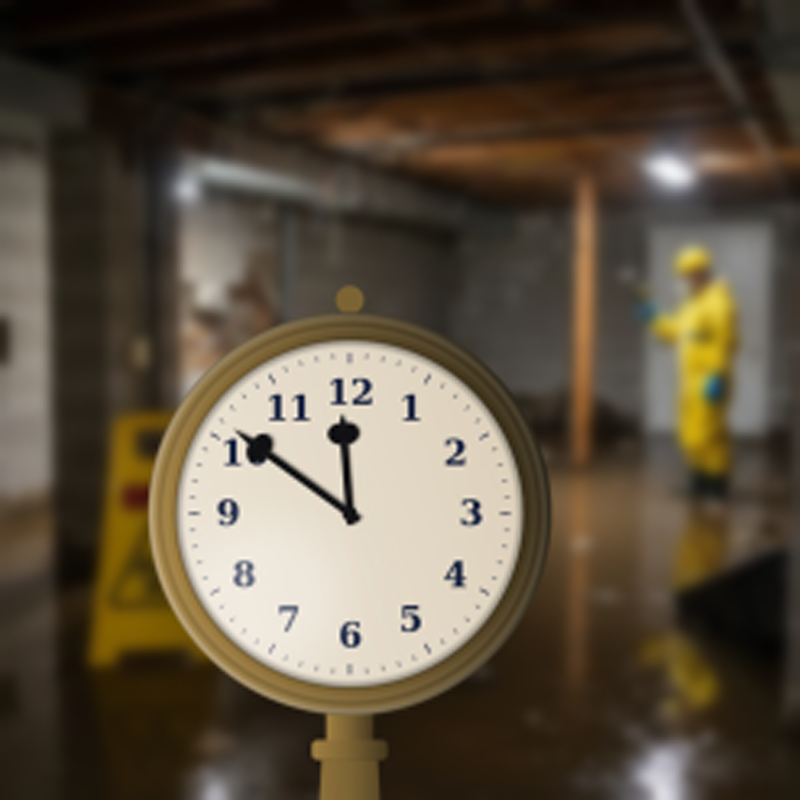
11.51
